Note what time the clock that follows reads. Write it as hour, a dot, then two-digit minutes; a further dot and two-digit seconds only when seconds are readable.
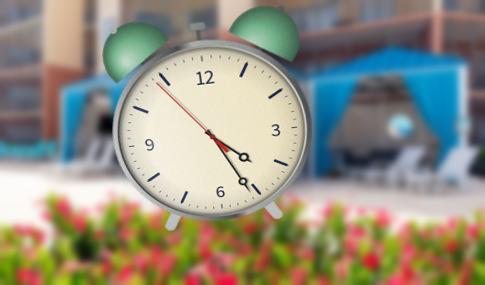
4.25.54
